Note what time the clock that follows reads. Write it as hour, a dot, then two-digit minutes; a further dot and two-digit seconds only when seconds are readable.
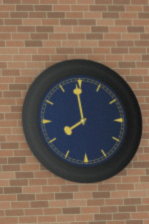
7.59
